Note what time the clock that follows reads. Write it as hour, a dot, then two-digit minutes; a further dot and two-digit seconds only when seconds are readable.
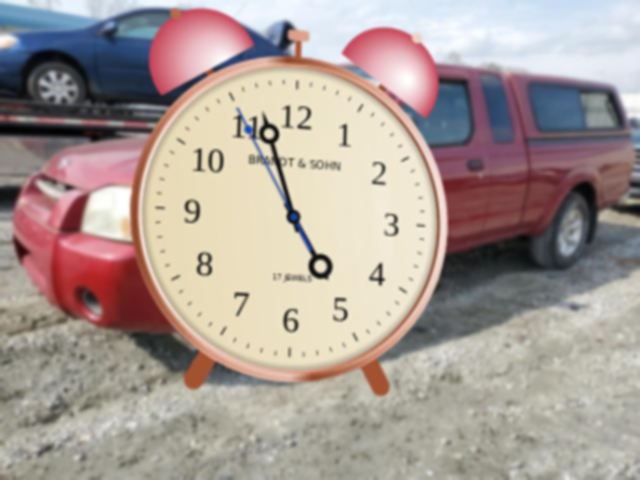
4.56.55
